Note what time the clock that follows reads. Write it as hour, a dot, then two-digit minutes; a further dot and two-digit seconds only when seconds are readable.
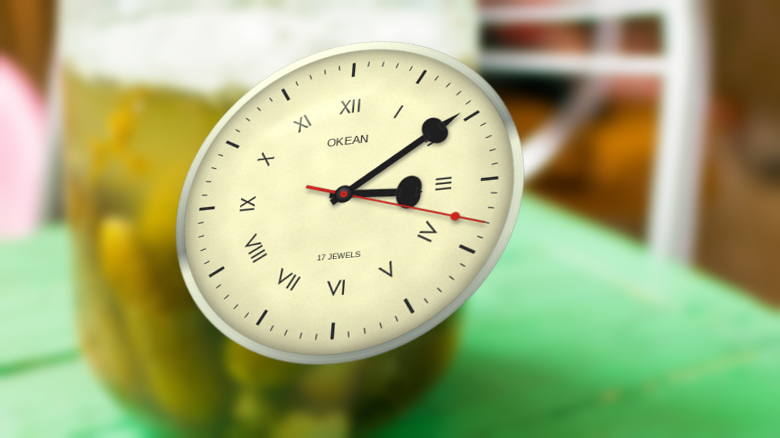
3.09.18
